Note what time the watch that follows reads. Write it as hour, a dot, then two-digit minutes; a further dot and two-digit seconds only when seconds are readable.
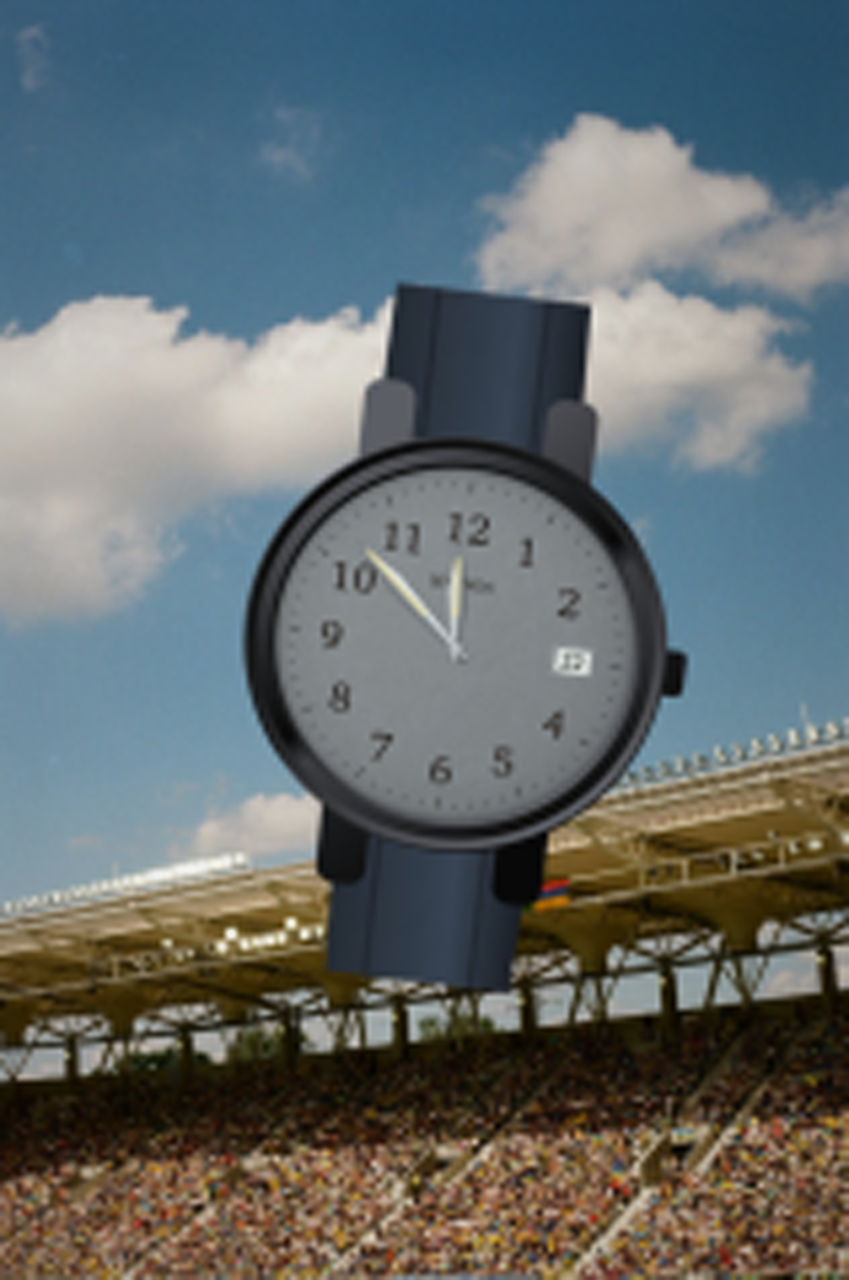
11.52
